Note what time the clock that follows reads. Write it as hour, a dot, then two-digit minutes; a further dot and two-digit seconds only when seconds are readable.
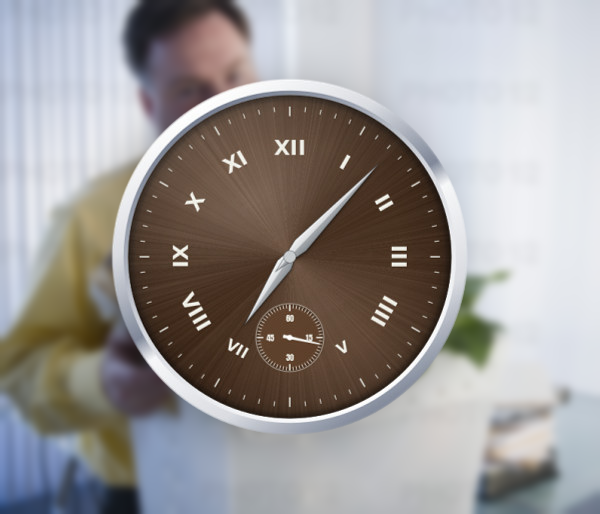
7.07.17
